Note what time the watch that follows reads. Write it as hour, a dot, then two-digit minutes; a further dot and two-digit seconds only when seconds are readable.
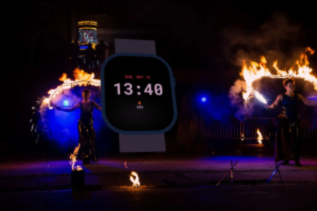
13.40
